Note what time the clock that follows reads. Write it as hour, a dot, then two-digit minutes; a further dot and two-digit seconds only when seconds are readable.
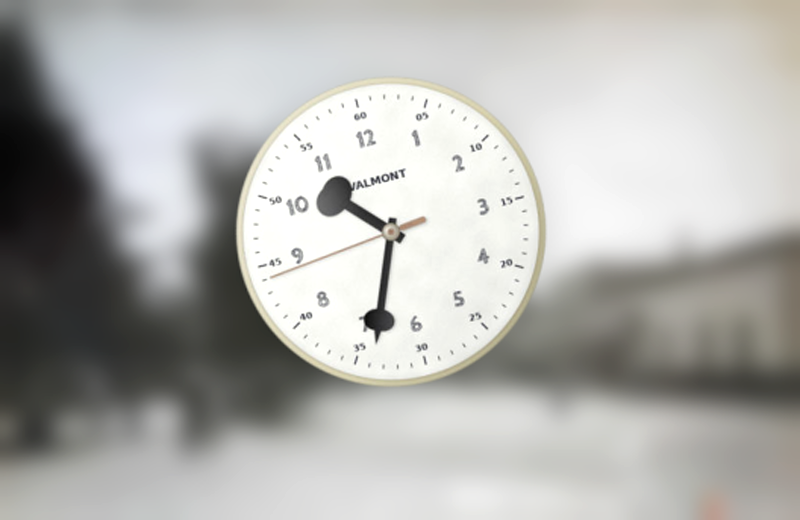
10.33.44
